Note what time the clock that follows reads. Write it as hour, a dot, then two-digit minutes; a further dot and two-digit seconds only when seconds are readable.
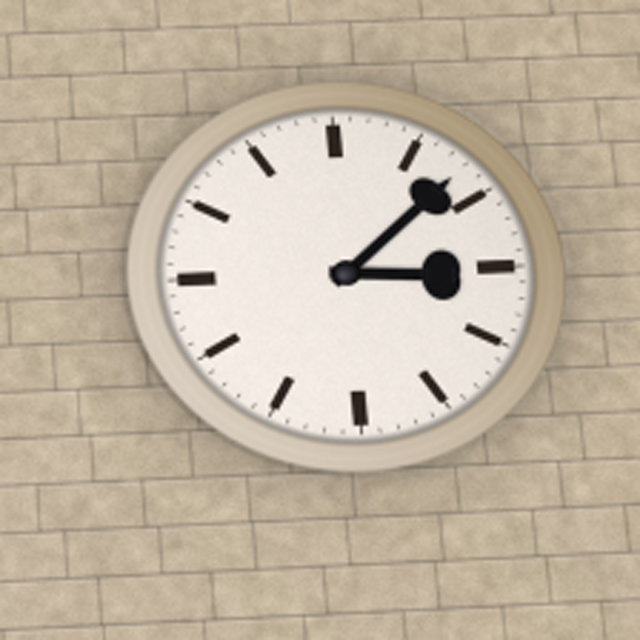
3.08
